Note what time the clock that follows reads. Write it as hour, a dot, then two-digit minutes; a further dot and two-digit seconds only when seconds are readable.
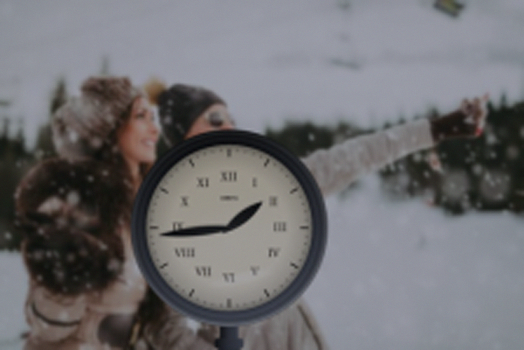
1.44
